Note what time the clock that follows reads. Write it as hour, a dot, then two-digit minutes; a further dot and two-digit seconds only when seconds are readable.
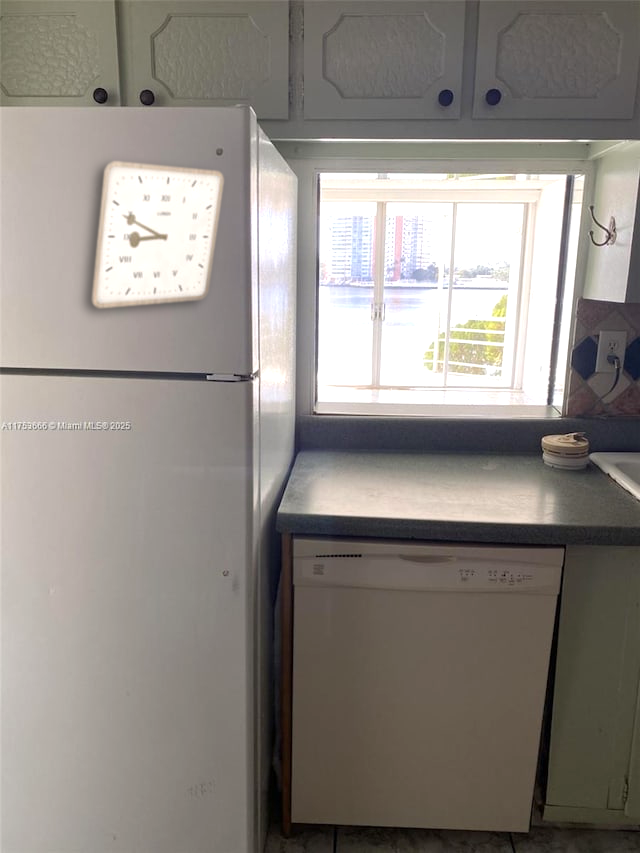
8.49
